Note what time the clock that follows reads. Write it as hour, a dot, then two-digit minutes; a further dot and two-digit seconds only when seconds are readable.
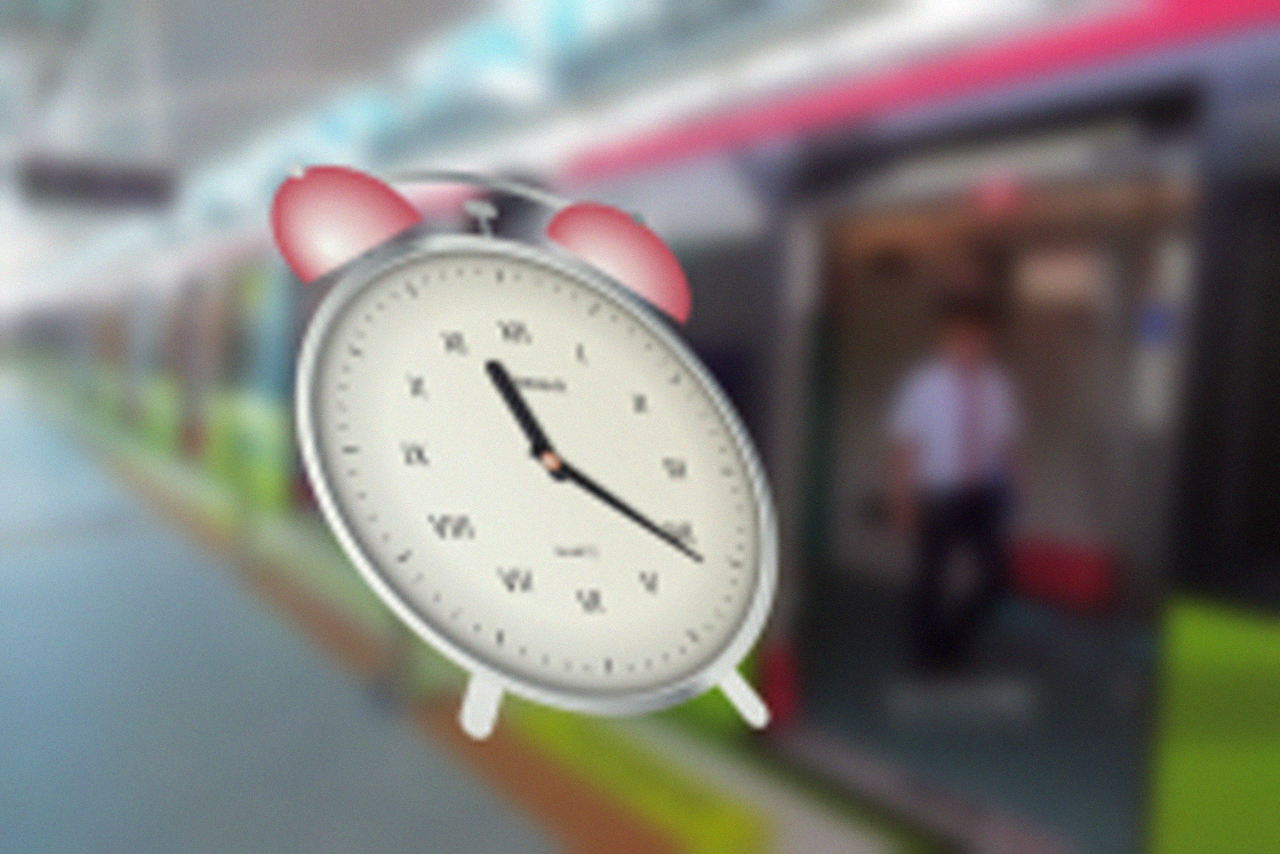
11.21
